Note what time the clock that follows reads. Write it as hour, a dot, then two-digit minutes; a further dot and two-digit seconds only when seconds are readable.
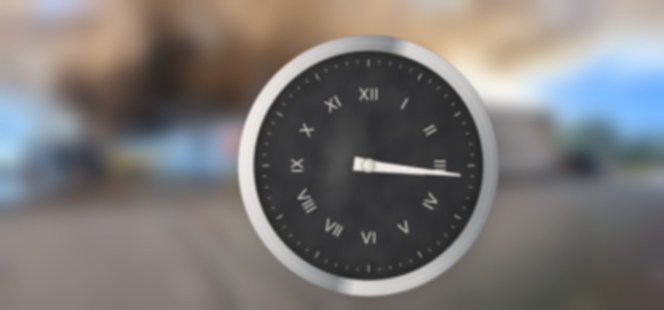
3.16
